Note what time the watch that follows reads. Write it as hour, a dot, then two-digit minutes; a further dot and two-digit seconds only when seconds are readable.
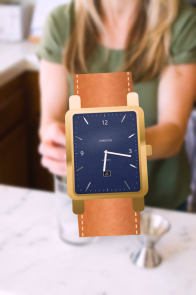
6.17
